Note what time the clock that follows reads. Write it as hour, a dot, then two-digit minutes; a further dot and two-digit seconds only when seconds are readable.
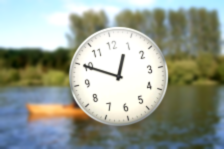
12.50
